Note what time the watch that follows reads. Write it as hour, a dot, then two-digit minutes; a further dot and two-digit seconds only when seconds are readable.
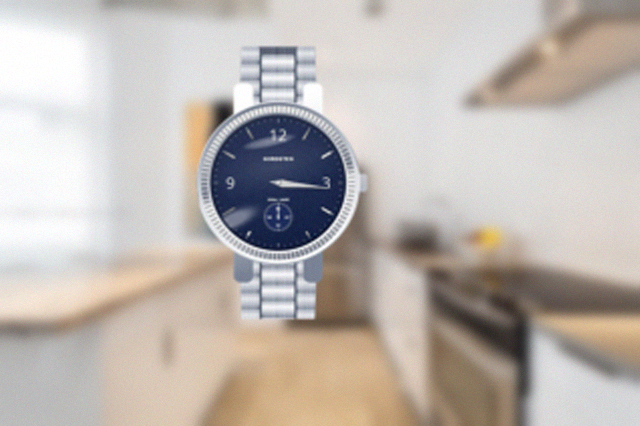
3.16
